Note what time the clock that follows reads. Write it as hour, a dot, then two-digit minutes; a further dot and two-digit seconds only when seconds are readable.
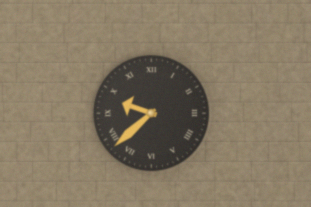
9.38
